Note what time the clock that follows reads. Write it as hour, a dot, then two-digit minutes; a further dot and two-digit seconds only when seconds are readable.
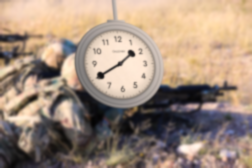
1.40
